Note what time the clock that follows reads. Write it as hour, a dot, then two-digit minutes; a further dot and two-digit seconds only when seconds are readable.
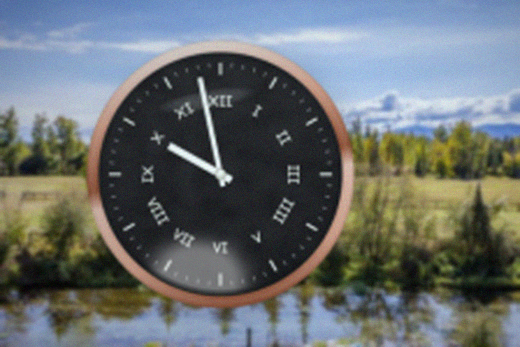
9.58
